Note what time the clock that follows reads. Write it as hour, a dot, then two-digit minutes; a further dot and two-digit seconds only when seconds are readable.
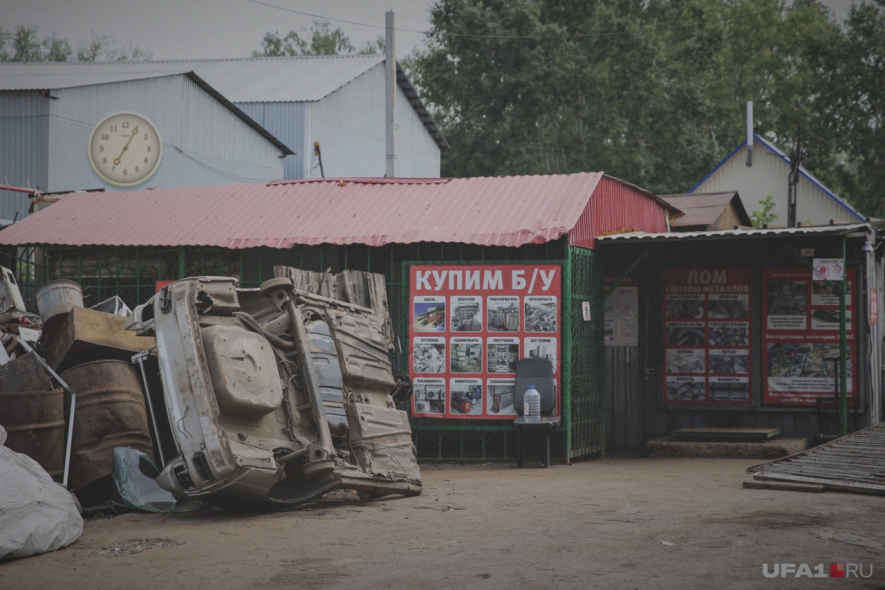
7.05
